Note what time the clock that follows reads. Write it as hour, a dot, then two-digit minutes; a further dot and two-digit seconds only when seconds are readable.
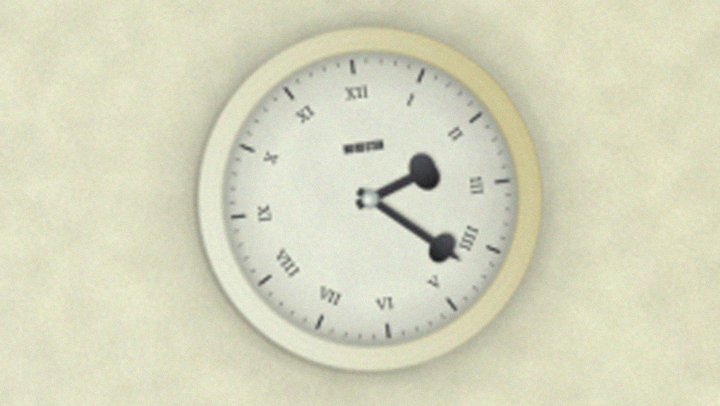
2.22
